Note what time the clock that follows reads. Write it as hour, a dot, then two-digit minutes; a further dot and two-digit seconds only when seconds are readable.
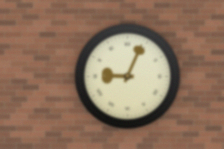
9.04
